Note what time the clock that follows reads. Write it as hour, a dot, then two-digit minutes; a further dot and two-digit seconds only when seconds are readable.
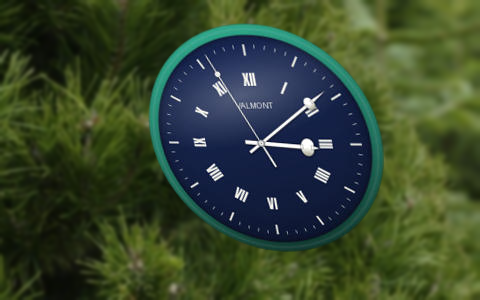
3.08.56
